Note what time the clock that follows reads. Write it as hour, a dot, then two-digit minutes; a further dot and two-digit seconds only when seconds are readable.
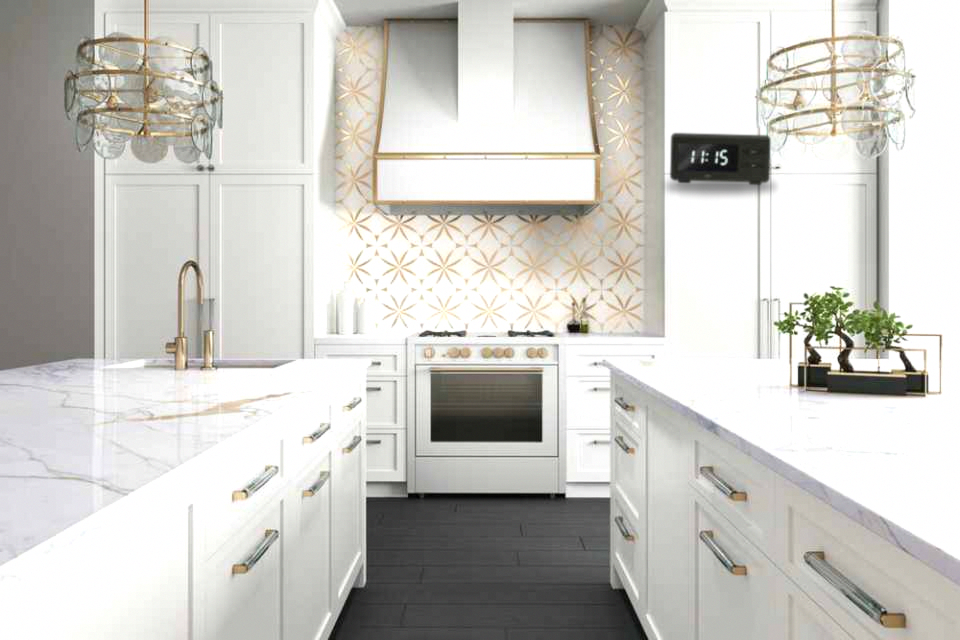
11.15
